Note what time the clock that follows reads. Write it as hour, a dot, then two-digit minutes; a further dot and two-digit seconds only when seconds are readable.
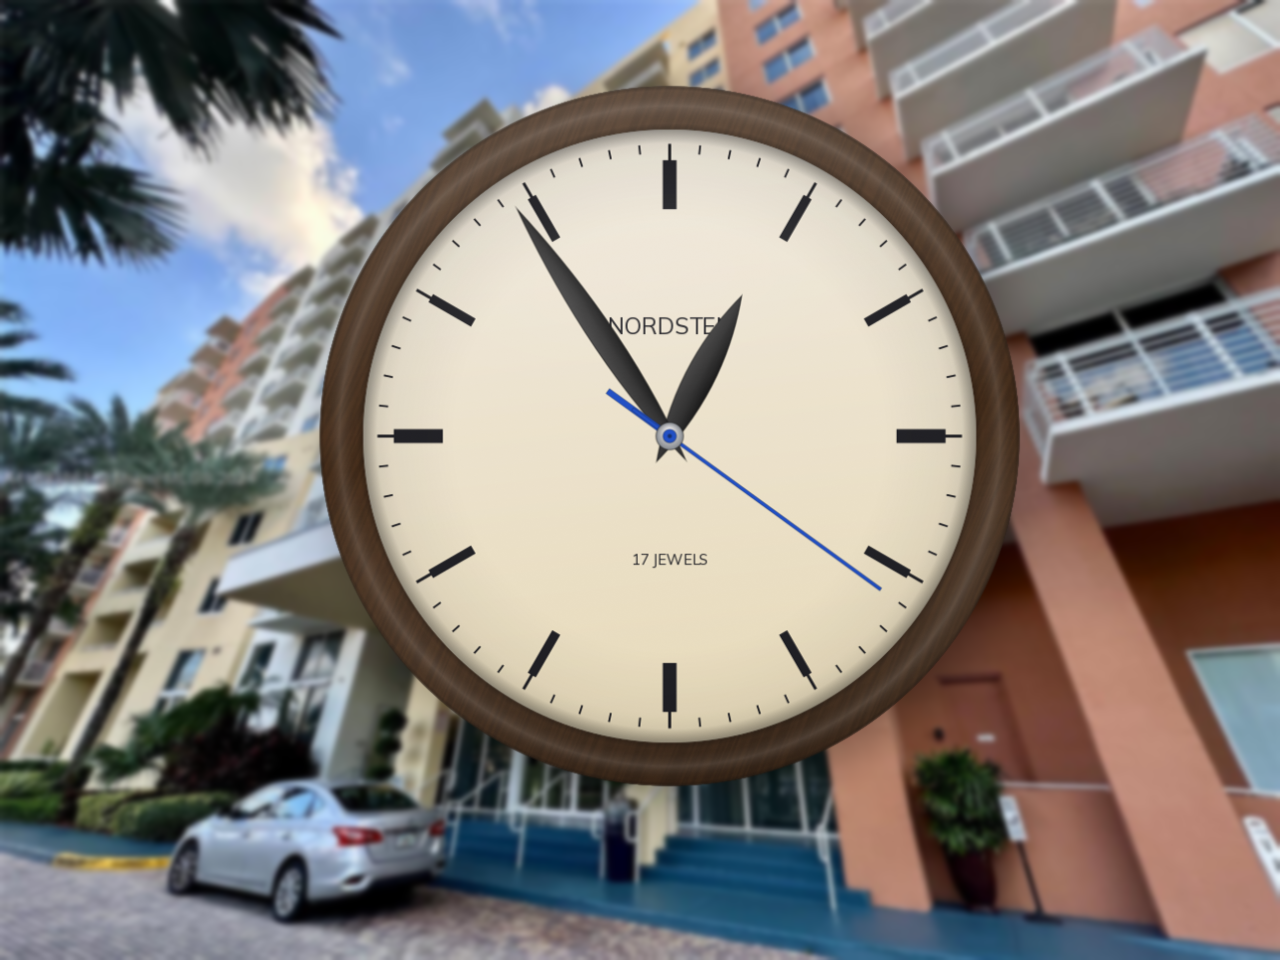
12.54.21
